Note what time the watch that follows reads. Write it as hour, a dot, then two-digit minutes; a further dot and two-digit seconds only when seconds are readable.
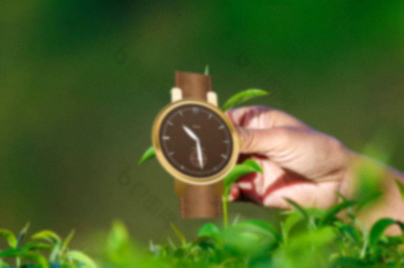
10.29
